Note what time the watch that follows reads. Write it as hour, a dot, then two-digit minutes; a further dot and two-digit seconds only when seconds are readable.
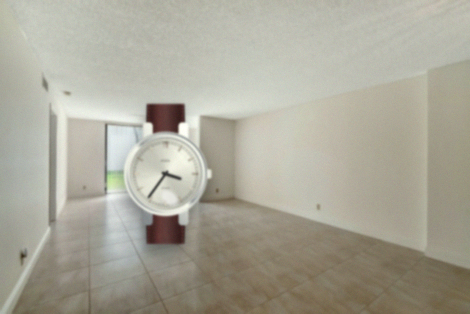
3.36
